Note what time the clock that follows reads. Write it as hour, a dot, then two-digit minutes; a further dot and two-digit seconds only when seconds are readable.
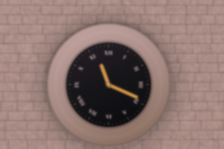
11.19
